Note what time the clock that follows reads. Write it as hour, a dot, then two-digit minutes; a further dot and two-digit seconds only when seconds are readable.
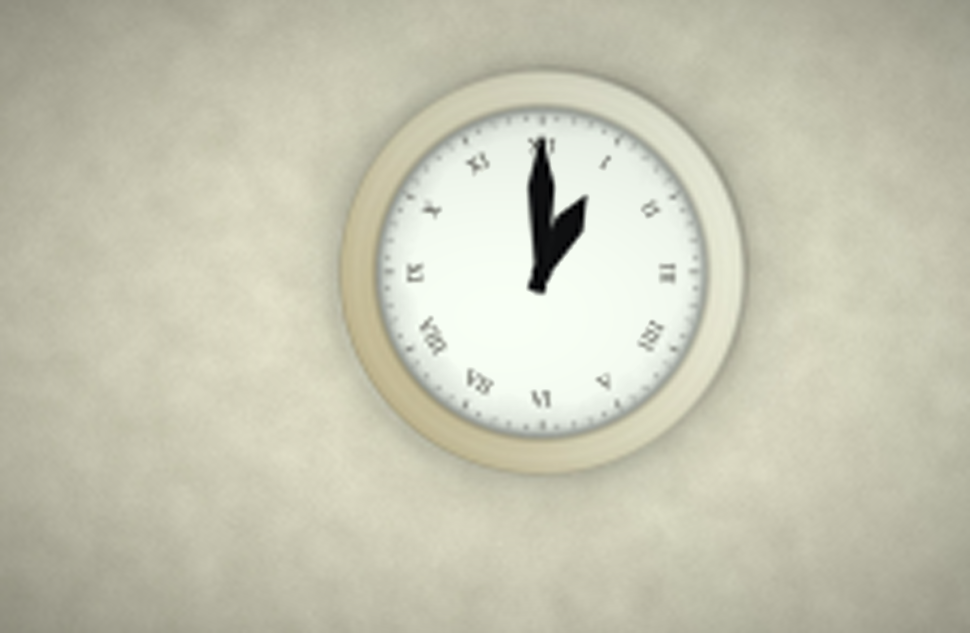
1.00
